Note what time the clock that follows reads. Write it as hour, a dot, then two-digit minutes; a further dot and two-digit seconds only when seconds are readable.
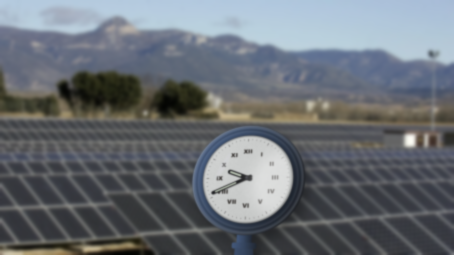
9.41
